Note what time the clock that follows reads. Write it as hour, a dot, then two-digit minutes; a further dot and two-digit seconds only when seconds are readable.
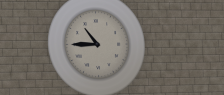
10.45
